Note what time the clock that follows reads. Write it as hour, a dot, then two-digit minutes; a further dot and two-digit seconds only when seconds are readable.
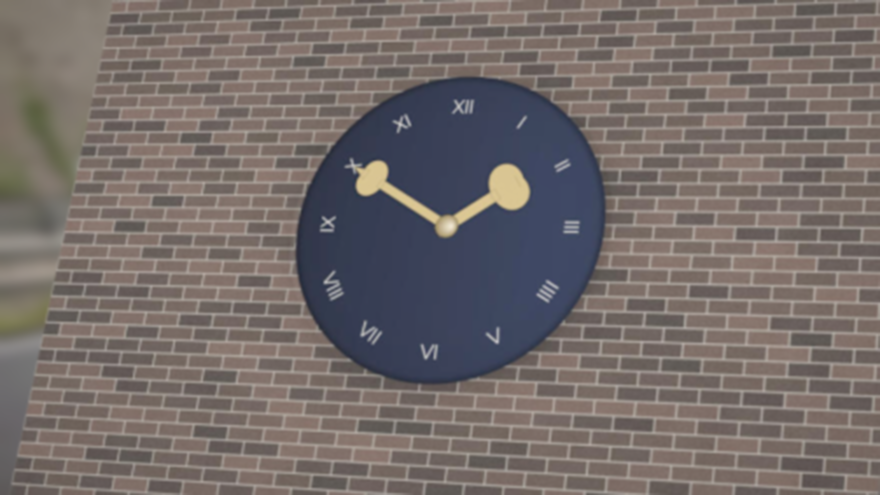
1.50
